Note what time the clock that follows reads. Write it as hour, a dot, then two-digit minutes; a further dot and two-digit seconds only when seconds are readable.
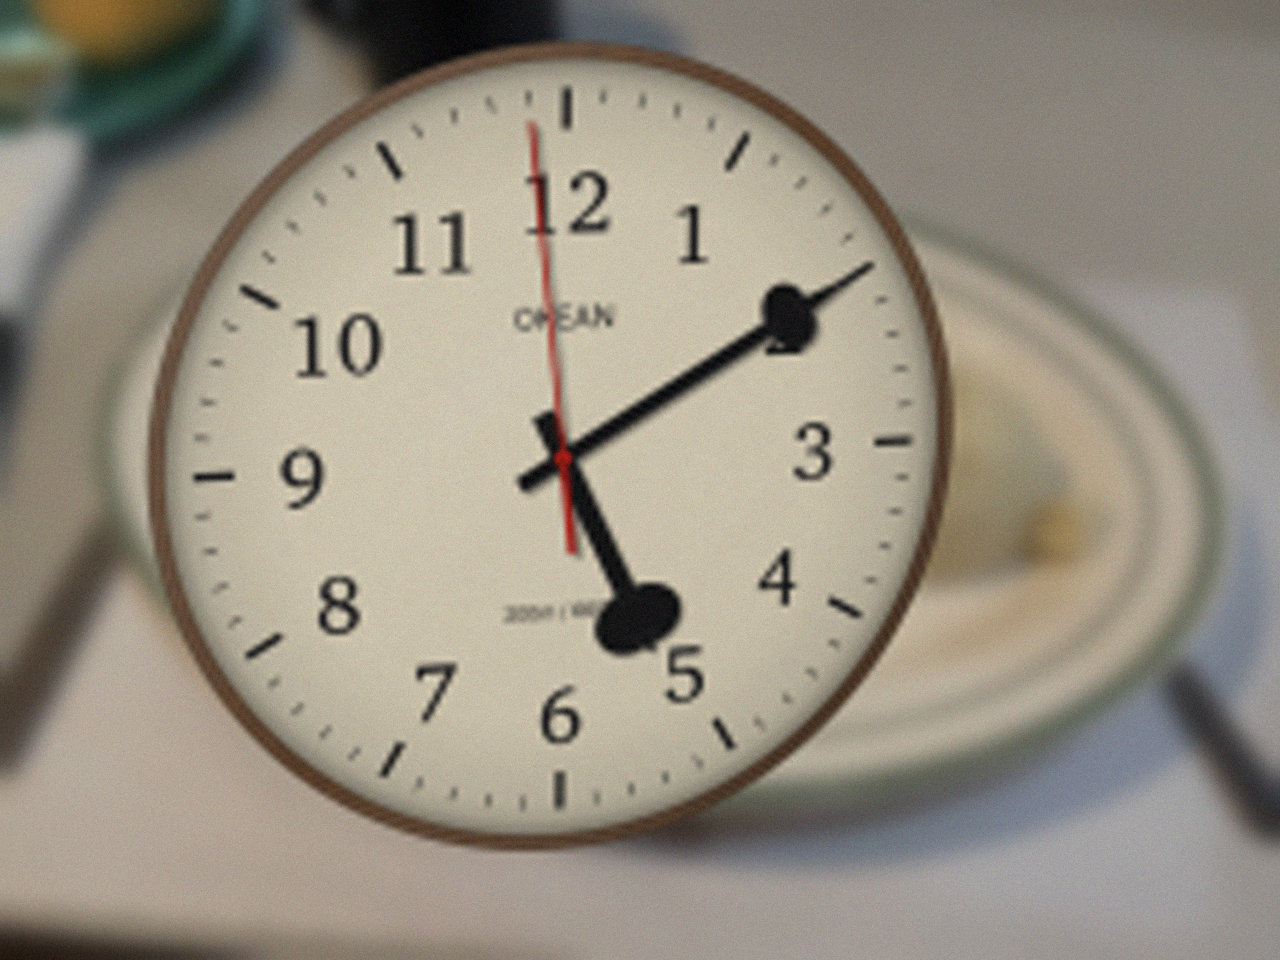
5.09.59
